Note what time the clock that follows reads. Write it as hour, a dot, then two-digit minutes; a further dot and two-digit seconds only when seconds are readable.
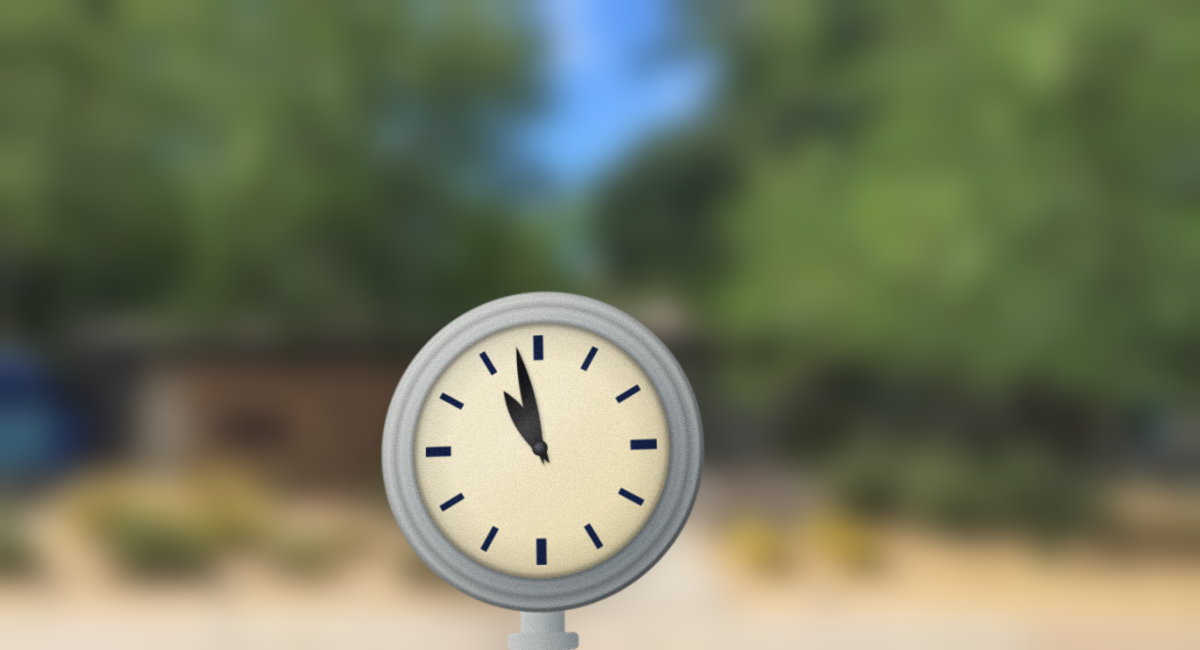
10.58
